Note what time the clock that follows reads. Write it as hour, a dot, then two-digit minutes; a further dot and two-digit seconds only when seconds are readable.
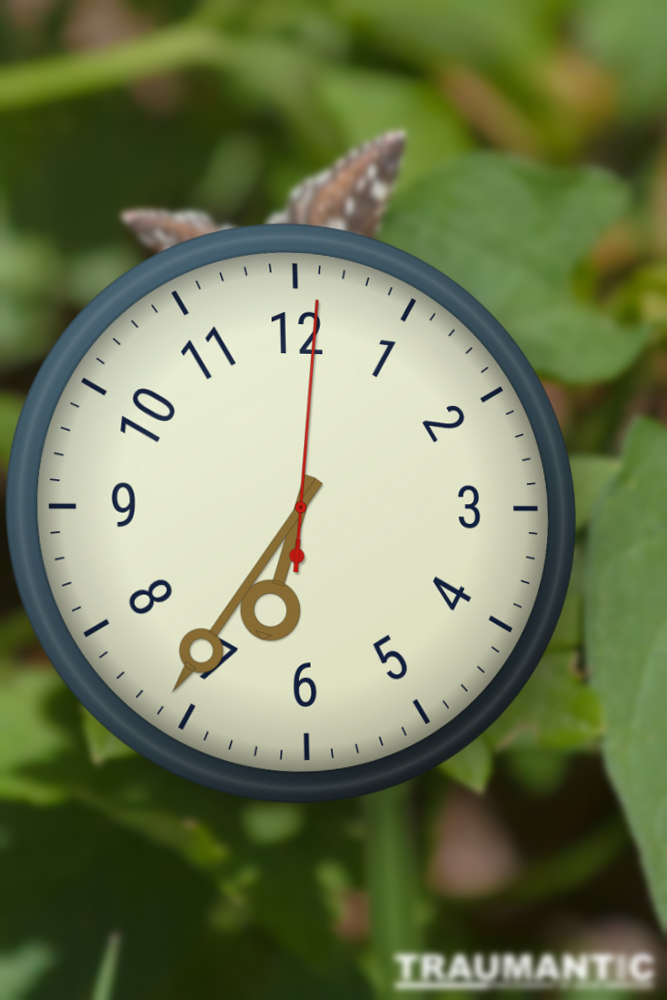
6.36.01
